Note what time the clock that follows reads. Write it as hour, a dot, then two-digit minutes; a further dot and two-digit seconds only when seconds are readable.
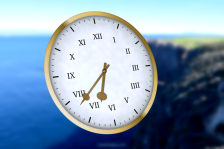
6.38
